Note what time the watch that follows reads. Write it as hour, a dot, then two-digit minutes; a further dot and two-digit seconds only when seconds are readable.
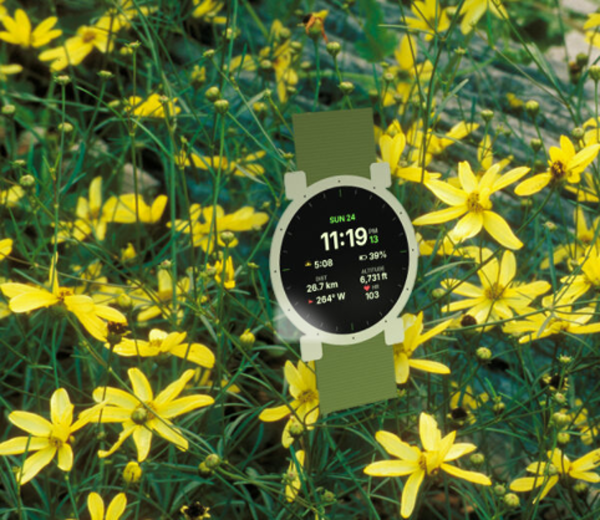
11.19
